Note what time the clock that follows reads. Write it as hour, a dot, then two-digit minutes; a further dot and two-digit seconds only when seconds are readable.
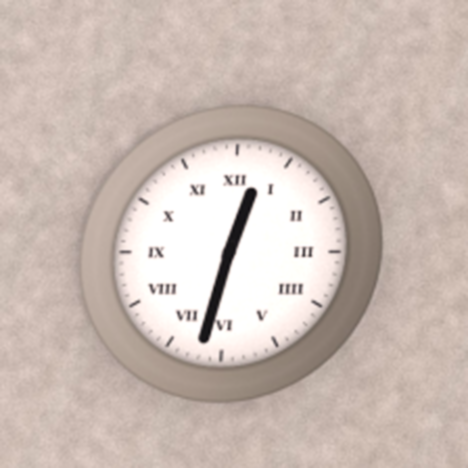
12.32
